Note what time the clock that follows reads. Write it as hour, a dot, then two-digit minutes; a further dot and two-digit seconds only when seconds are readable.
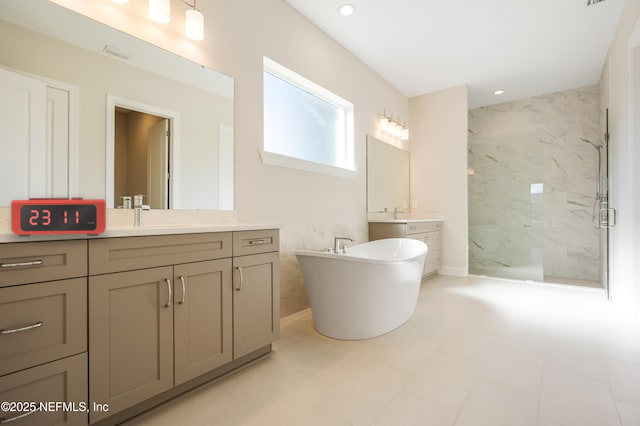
23.11
